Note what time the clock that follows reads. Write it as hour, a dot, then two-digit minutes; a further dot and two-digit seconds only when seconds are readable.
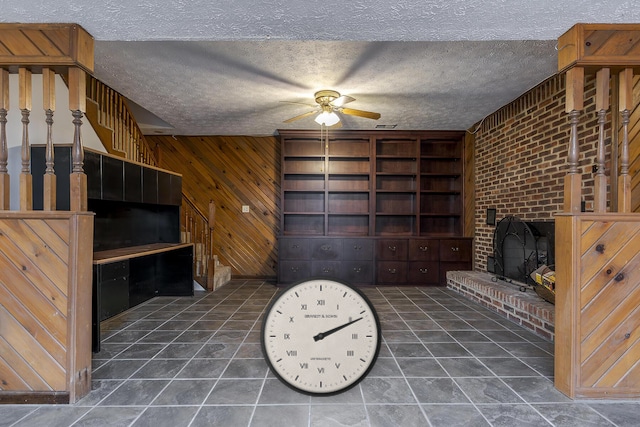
2.11
